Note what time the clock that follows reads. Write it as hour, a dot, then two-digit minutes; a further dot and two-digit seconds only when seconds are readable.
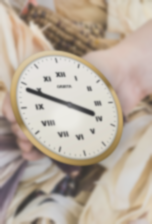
3.49
